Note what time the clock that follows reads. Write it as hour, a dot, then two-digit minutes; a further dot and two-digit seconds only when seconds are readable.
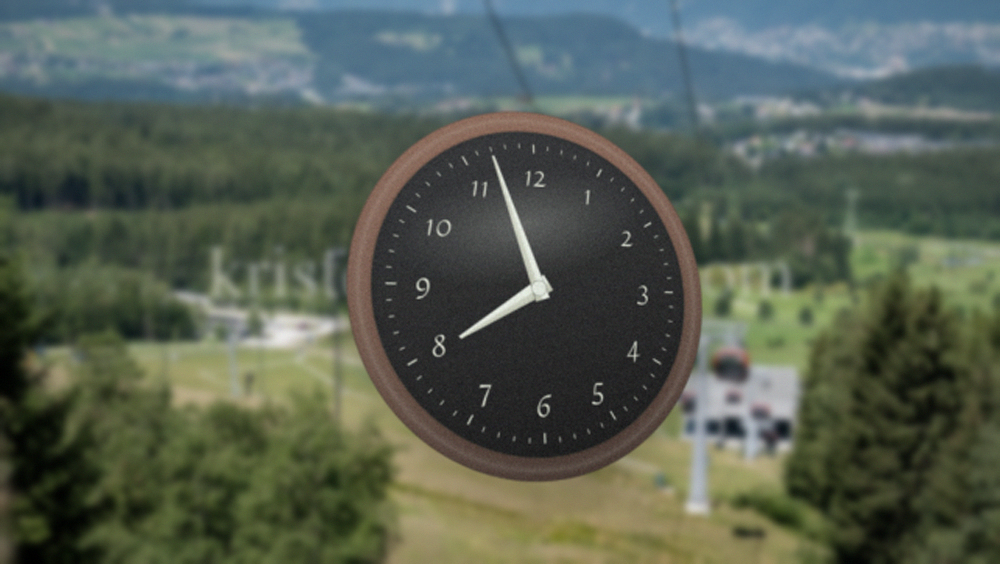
7.57
